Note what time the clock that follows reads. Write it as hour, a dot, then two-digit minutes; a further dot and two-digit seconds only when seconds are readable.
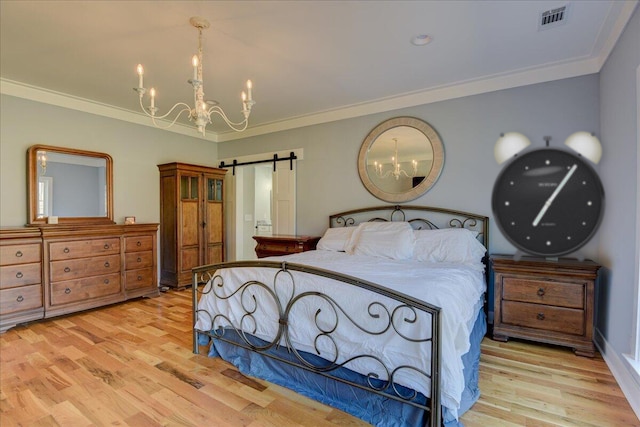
7.06
